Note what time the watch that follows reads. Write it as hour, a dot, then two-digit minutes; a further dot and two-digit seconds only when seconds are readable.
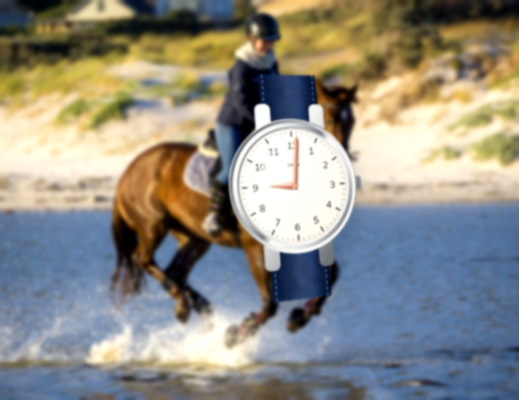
9.01
